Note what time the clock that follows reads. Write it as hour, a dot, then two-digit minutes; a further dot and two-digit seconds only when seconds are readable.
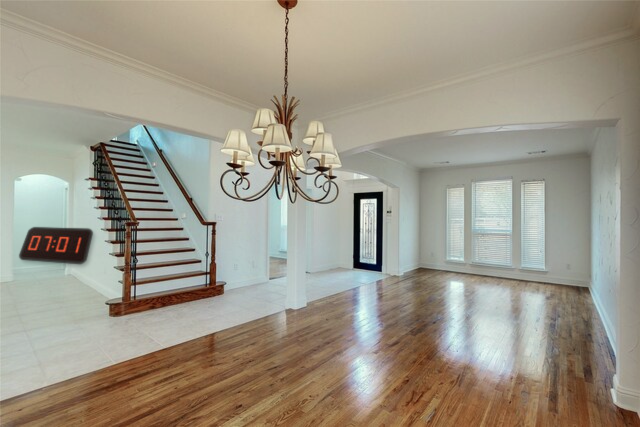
7.01
